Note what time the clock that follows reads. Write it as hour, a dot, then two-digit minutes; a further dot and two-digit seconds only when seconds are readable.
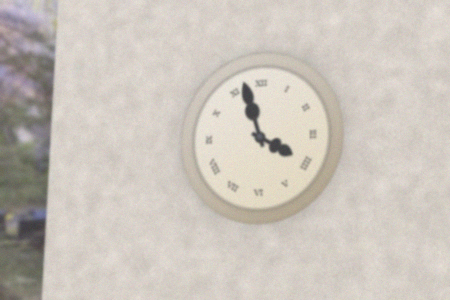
3.57
